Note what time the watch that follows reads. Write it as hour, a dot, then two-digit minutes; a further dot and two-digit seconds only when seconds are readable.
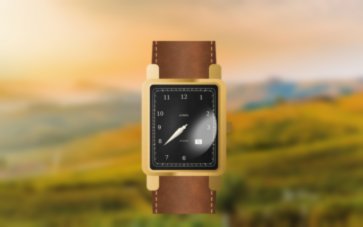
7.38
